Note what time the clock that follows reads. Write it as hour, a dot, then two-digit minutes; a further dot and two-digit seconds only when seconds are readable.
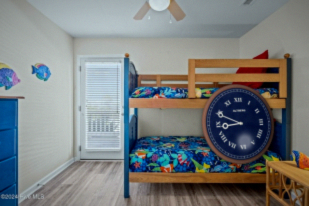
8.49
